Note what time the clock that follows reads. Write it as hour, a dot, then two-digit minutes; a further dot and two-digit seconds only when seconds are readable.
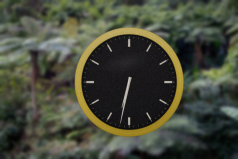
6.32
